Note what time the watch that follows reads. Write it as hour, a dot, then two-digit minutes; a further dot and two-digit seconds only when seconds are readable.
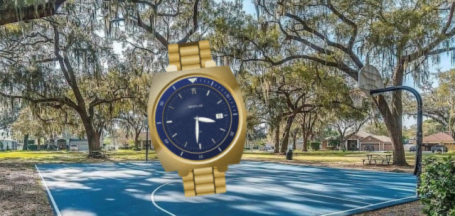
3.31
